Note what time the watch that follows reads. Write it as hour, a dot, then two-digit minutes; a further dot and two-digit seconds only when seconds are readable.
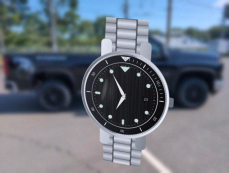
6.55
